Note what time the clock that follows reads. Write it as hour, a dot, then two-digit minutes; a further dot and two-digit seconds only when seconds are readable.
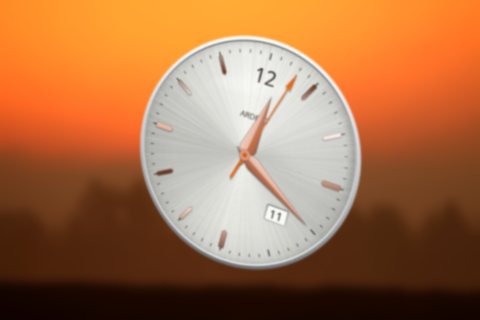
12.20.03
